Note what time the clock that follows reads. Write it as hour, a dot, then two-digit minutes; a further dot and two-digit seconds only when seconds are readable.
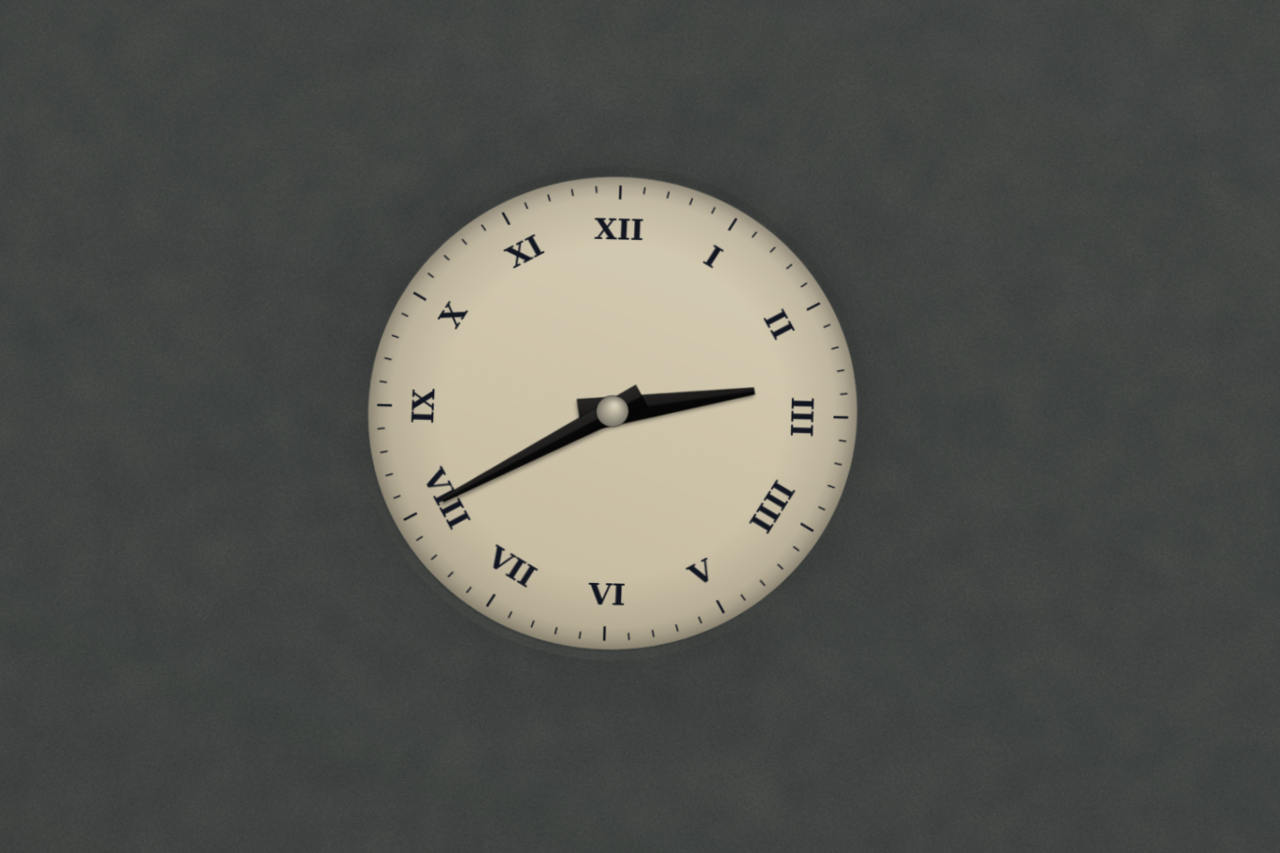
2.40
